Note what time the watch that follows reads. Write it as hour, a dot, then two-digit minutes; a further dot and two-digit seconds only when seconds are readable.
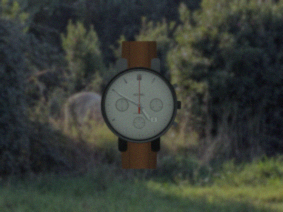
4.50
